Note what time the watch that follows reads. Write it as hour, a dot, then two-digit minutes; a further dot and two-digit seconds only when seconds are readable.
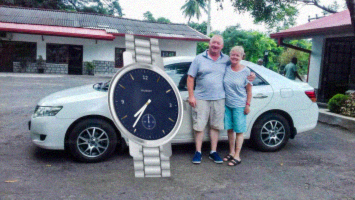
7.36
